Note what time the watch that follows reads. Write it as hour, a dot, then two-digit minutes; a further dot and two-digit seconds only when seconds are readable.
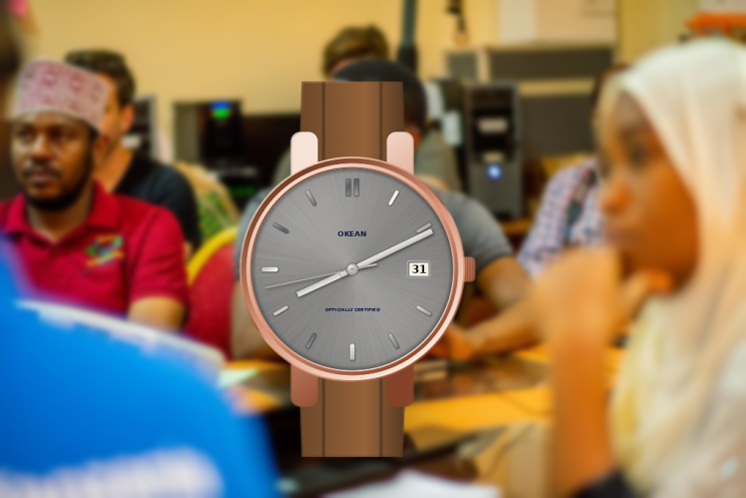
8.10.43
